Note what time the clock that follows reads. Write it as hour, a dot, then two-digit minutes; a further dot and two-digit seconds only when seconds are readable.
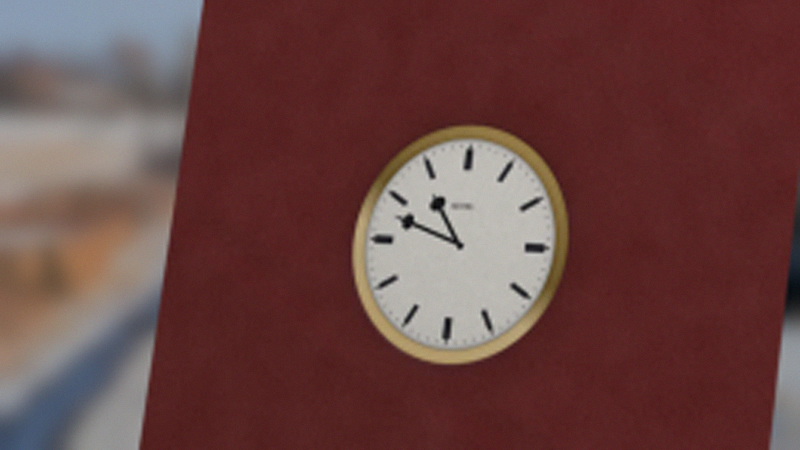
10.48
